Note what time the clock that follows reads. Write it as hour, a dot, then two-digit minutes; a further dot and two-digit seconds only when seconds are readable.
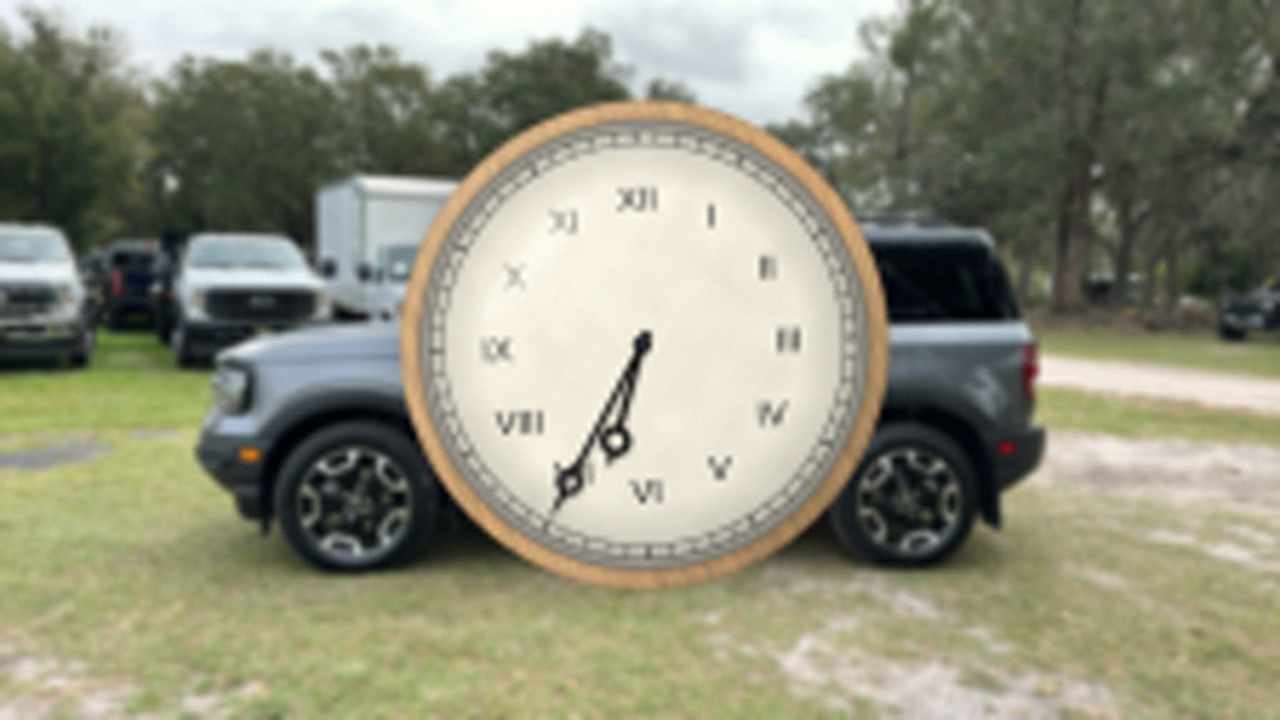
6.35
